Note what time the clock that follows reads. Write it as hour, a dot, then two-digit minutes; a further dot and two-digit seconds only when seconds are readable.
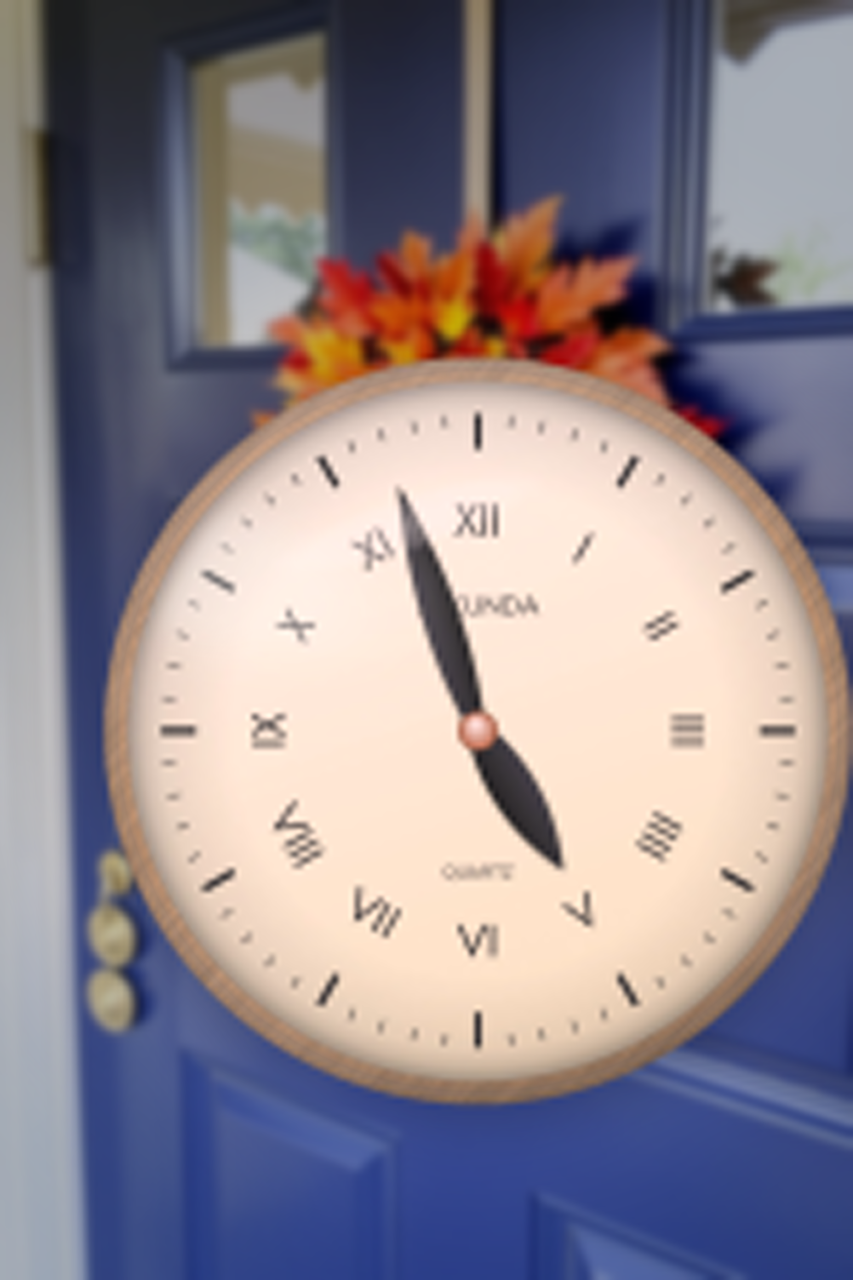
4.57
